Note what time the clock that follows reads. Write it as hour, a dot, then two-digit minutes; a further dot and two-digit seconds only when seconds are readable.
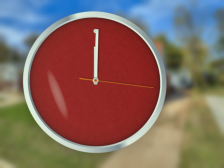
12.00.16
